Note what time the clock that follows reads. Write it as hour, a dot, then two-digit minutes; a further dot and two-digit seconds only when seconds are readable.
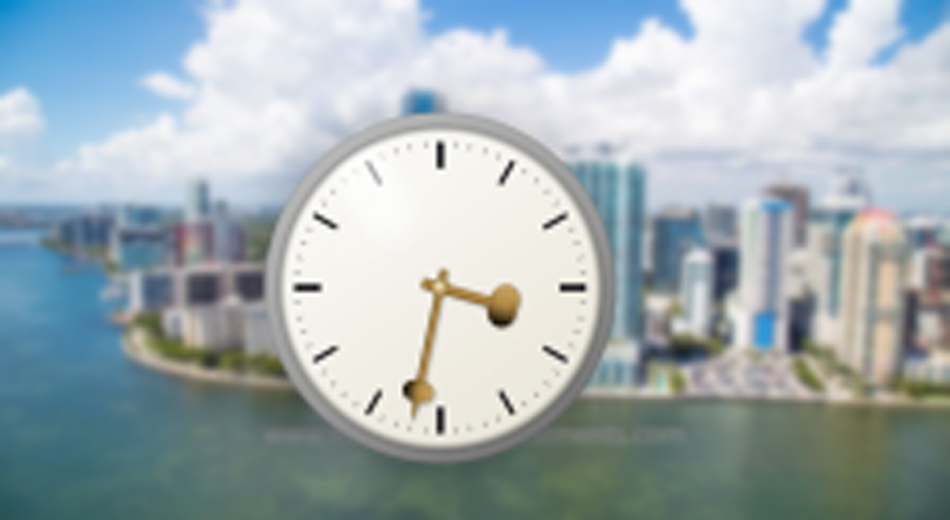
3.32
